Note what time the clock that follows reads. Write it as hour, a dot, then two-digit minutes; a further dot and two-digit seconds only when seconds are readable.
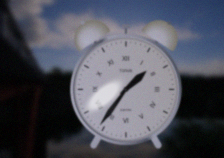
1.36
